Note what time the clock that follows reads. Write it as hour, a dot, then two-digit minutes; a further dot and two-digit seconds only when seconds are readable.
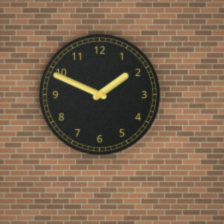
1.49
